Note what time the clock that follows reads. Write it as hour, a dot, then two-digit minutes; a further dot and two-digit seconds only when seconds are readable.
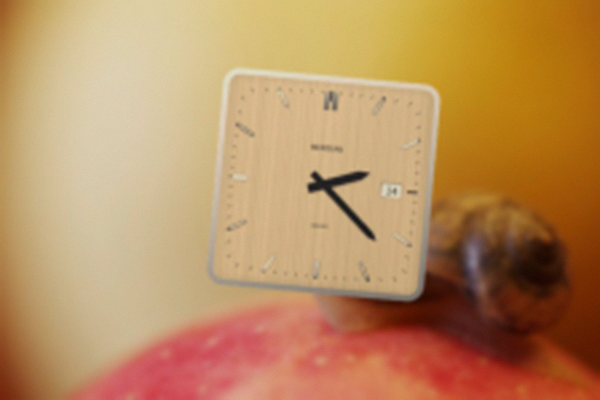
2.22
